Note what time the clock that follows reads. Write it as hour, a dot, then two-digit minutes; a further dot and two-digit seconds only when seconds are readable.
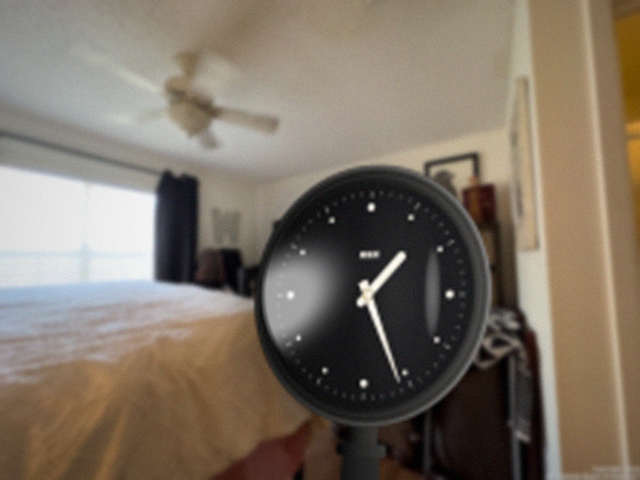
1.26
